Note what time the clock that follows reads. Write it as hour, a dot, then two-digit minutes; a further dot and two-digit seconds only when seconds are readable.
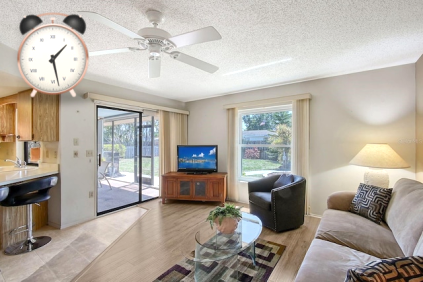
1.28
